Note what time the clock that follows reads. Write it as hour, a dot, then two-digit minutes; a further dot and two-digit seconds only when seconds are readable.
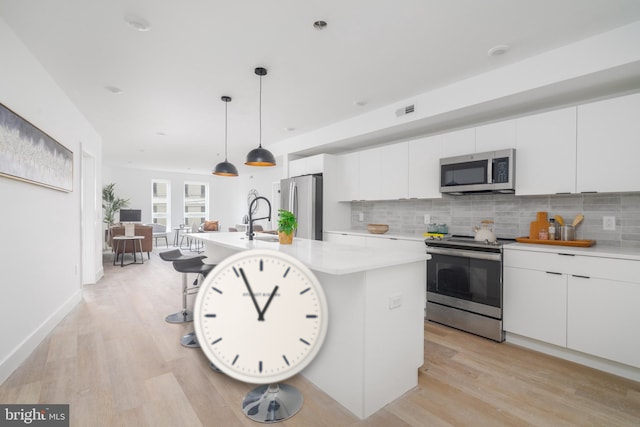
12.56
